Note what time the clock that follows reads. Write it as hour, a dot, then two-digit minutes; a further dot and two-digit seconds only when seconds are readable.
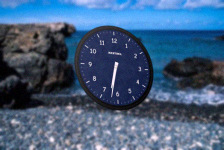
6.32
